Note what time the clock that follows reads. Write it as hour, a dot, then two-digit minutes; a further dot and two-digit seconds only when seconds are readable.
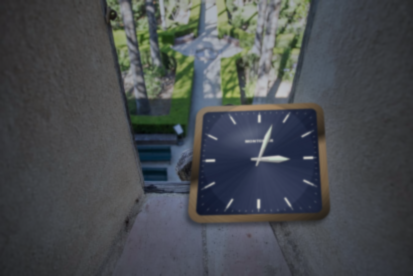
3.03
